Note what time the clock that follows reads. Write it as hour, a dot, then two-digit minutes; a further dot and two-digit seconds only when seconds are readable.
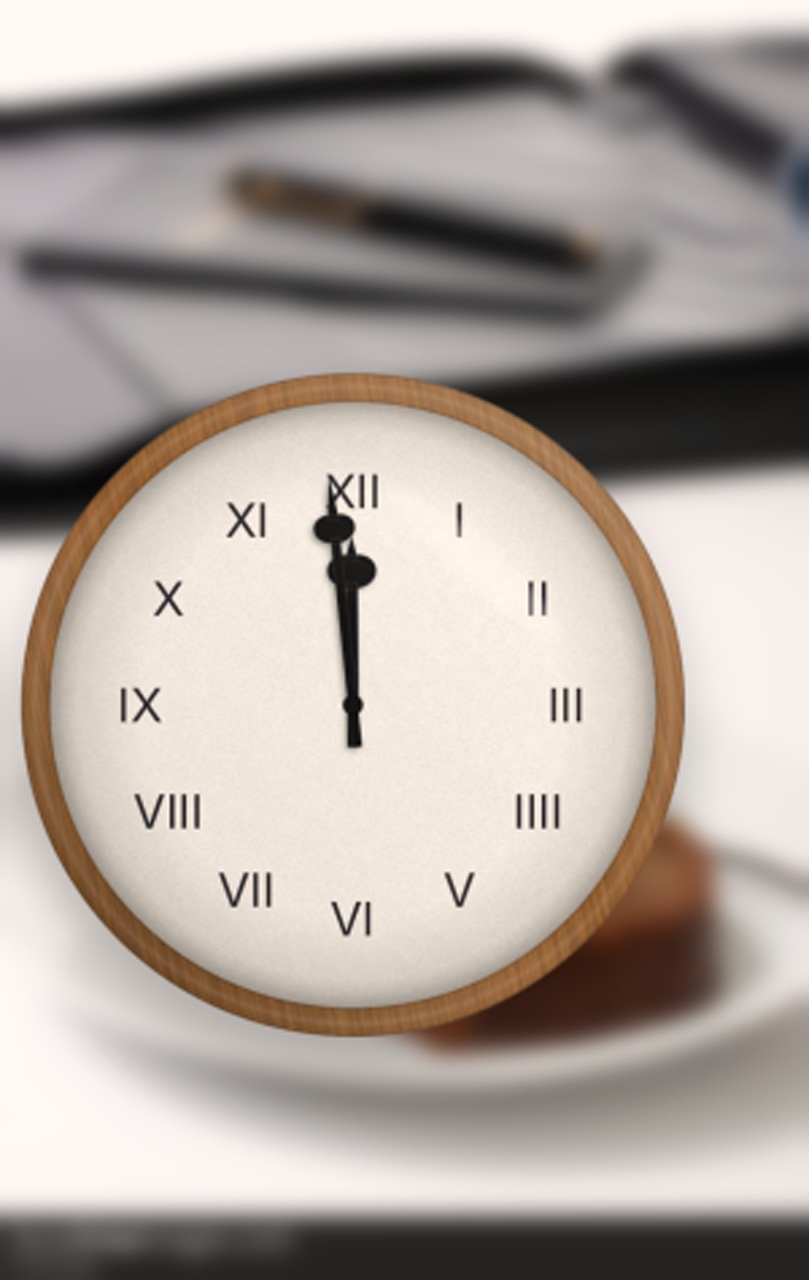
11.59
